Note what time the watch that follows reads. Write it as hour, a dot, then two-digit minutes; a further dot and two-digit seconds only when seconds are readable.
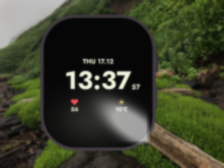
13.37
